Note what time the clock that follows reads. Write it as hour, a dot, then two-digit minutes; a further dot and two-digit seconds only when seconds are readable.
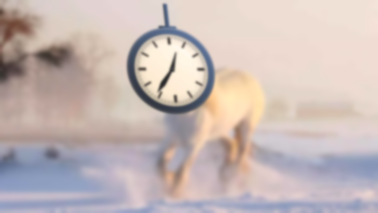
12.36
